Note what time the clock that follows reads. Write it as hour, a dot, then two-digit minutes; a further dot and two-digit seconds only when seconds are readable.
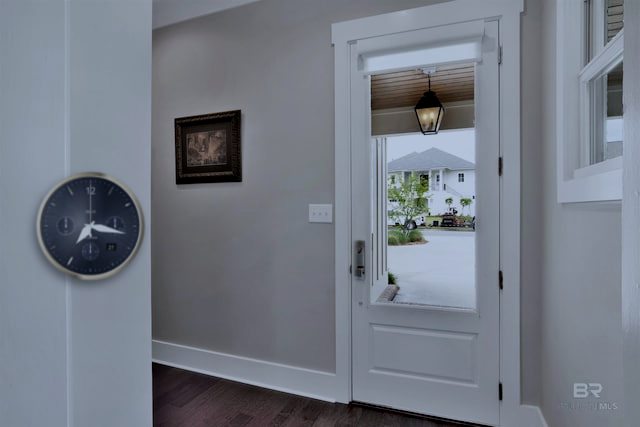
7.17
